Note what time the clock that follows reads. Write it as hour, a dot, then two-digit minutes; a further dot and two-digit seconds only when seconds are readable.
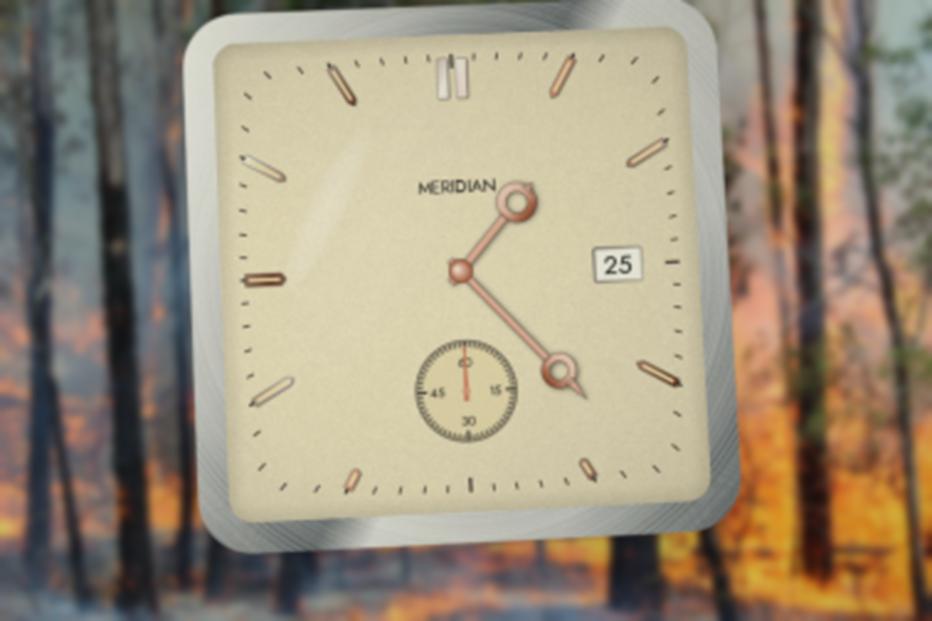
1.23
